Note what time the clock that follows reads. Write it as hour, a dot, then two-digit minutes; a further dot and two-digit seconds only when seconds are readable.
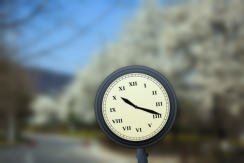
10.19
